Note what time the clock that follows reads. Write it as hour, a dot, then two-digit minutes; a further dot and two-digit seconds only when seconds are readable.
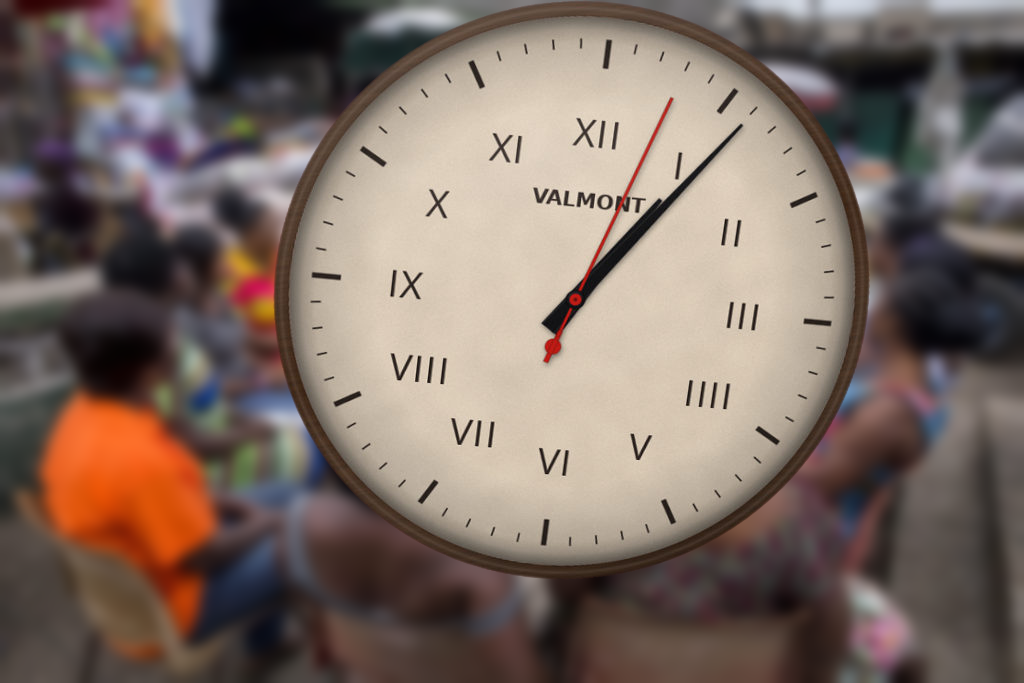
1.06.03
